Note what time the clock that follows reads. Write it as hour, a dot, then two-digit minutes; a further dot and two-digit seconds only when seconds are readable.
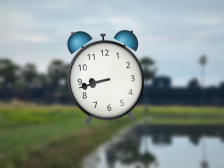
8.43
